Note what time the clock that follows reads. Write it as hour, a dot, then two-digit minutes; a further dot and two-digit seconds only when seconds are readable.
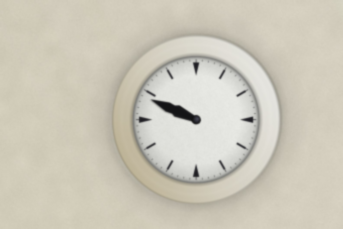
9.49
